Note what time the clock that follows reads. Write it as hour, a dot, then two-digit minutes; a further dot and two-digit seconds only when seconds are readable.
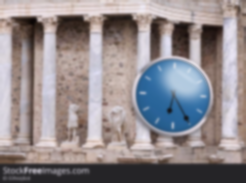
6.25
